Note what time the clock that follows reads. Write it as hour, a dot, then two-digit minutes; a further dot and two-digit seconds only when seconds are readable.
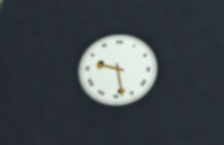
9.28
